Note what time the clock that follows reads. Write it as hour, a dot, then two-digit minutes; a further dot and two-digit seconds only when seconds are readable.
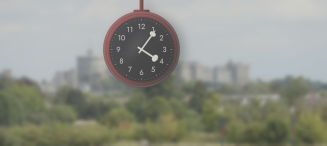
4.06
